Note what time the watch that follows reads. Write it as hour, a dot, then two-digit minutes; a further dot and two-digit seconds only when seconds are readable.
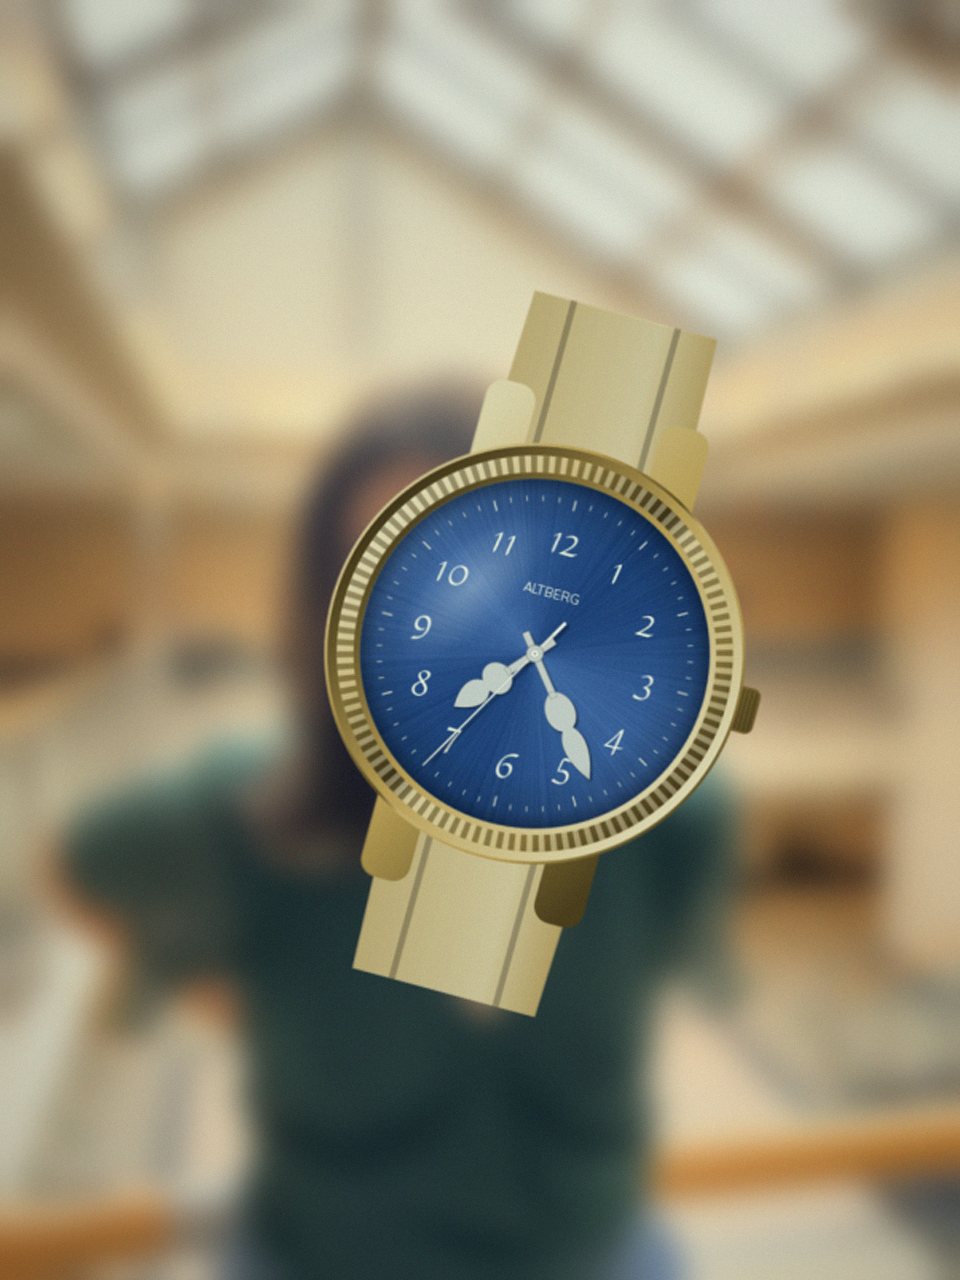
7.23.35
